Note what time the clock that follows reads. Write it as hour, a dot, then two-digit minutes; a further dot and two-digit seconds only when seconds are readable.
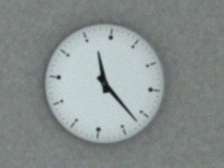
11.22
